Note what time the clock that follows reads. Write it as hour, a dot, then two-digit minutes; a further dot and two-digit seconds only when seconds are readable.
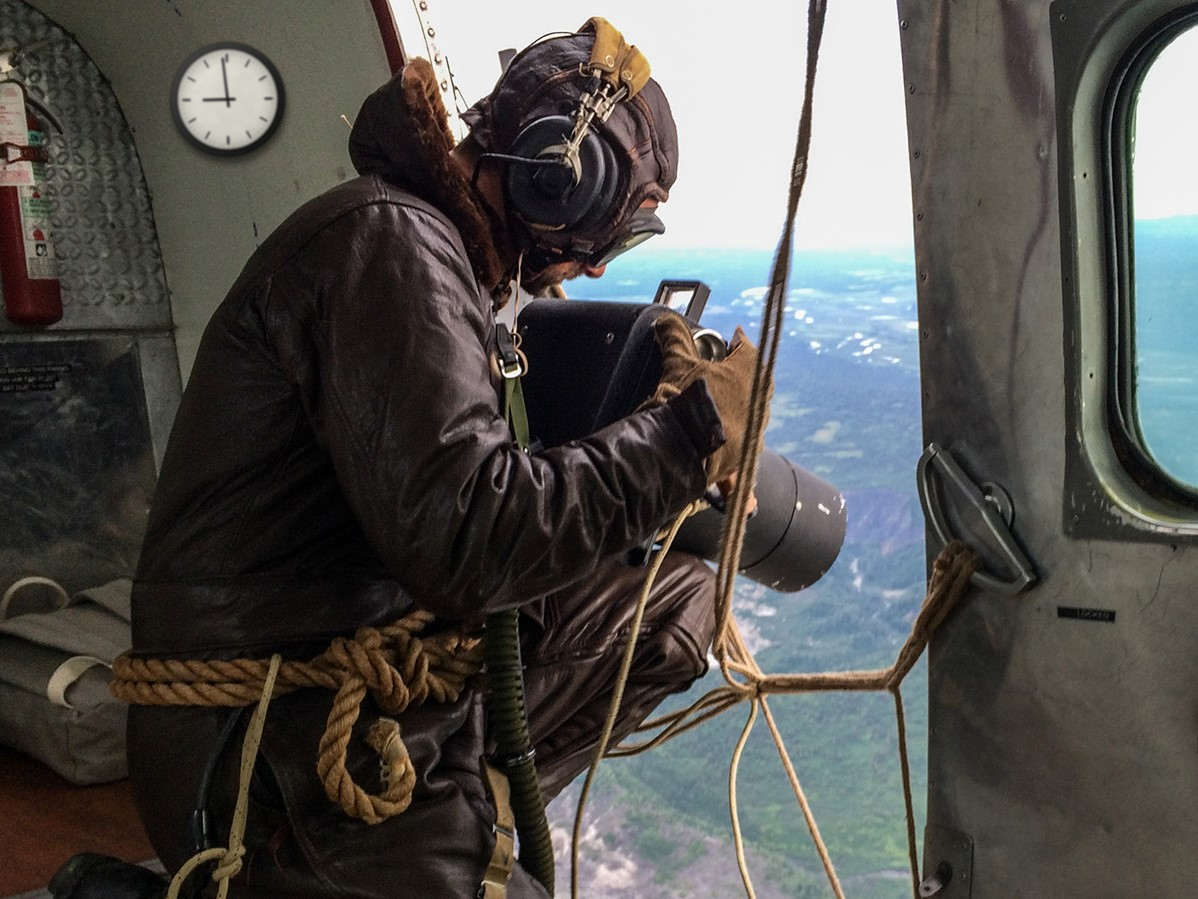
8.59
